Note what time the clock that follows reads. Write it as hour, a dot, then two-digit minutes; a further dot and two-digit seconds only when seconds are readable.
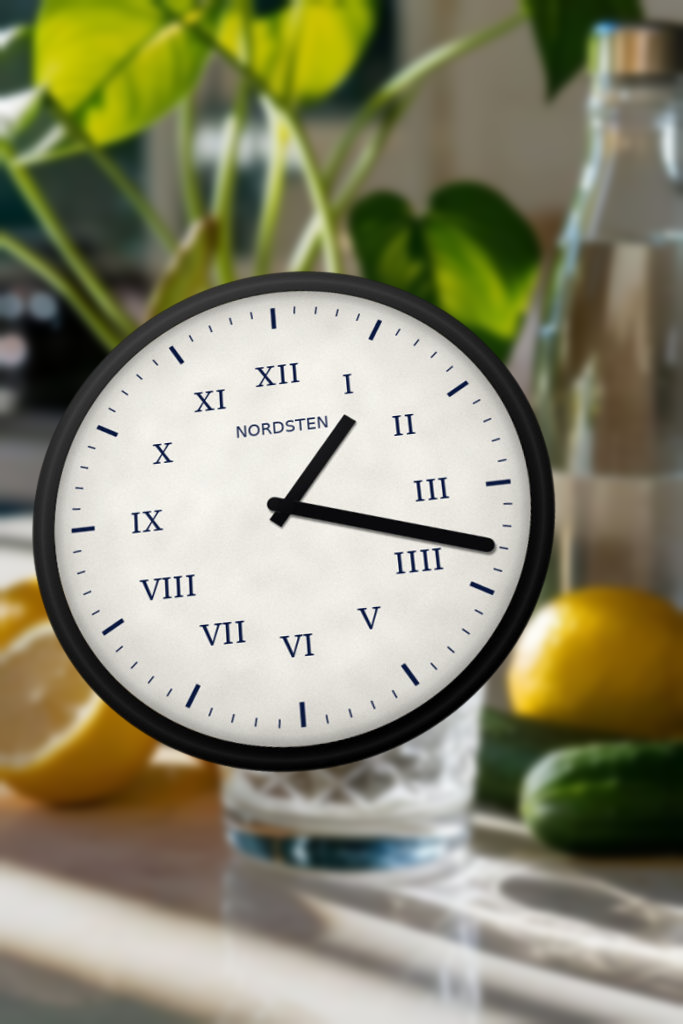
1.18
